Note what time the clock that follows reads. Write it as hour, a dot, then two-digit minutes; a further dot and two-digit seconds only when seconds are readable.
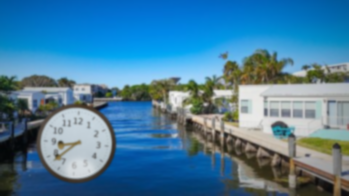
8.38
